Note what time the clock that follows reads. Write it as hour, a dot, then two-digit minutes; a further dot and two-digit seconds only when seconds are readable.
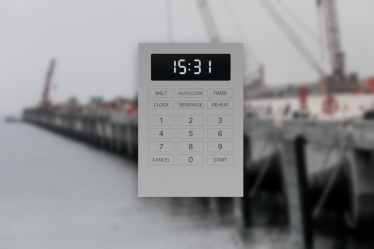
15.31
